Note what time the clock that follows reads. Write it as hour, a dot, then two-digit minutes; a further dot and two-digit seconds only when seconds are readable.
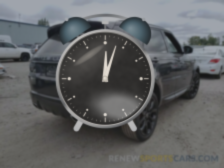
12.03
